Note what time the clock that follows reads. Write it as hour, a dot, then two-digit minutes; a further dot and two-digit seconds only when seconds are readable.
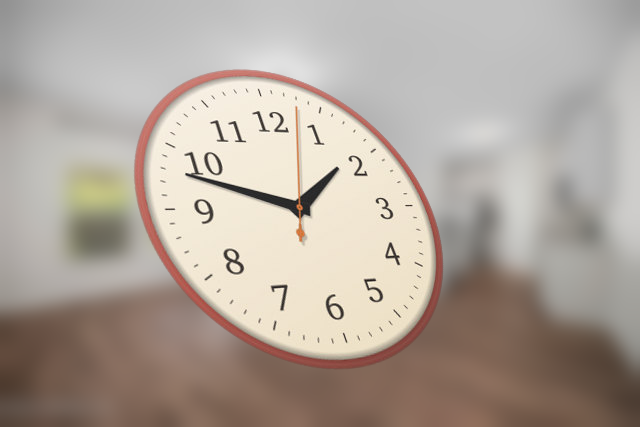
1.48.03
